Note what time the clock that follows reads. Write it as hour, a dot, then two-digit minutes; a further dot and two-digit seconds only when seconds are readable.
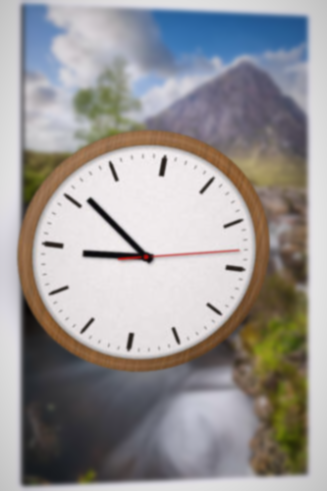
8.51.13
